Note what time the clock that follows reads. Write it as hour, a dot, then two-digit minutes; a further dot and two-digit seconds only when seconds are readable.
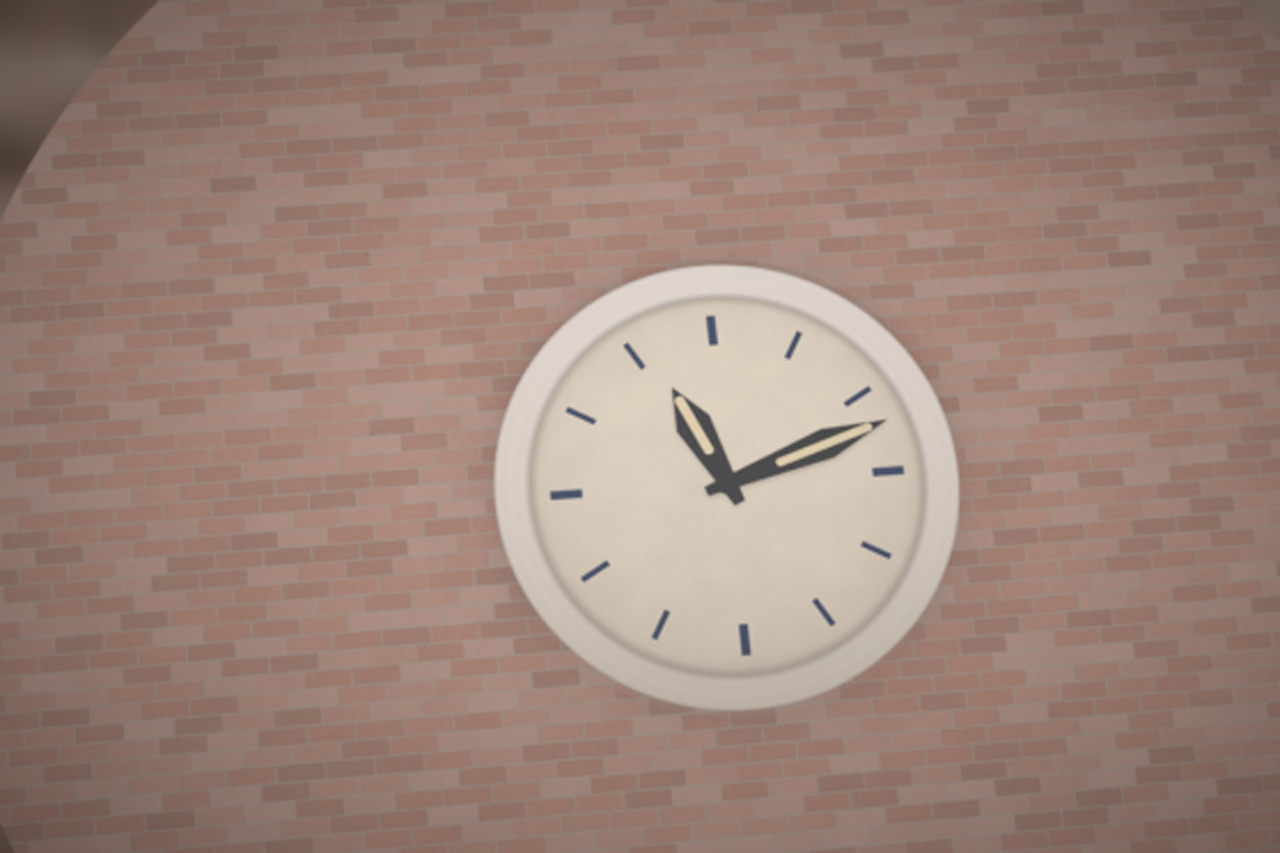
11.12
